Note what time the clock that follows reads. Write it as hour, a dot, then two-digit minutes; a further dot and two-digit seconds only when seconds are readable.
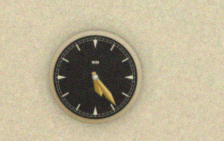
5.24
